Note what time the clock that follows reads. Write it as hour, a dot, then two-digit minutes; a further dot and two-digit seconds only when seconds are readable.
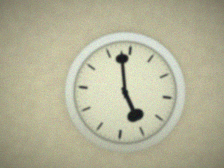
4.58
